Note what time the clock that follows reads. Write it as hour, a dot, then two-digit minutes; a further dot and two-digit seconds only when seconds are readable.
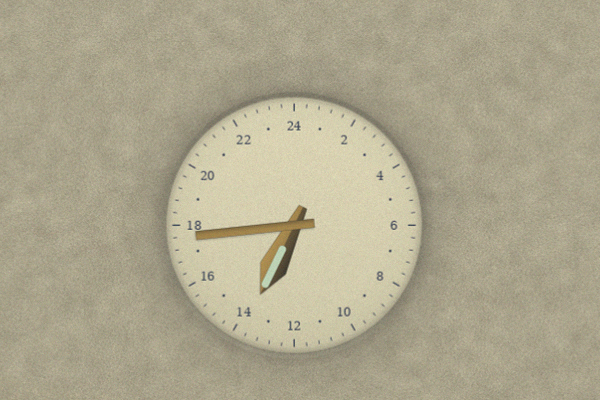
13.44
